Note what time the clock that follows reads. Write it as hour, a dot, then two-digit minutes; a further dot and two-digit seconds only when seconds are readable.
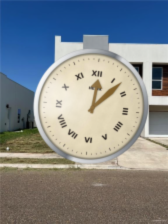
12.07
